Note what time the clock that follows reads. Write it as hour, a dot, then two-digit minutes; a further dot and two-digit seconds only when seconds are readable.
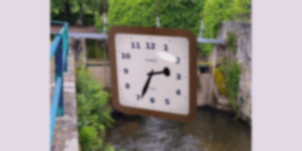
2.34
